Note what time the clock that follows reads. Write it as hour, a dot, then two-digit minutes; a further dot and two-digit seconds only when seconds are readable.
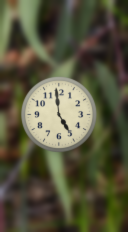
4.59
